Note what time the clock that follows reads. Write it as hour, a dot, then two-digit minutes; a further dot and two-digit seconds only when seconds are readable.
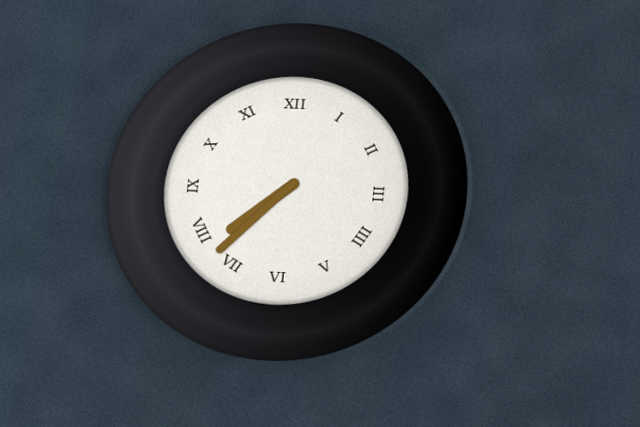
7.37
